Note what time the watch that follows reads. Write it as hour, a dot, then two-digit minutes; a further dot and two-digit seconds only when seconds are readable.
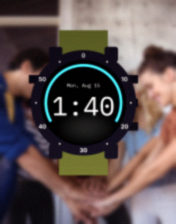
1.40
